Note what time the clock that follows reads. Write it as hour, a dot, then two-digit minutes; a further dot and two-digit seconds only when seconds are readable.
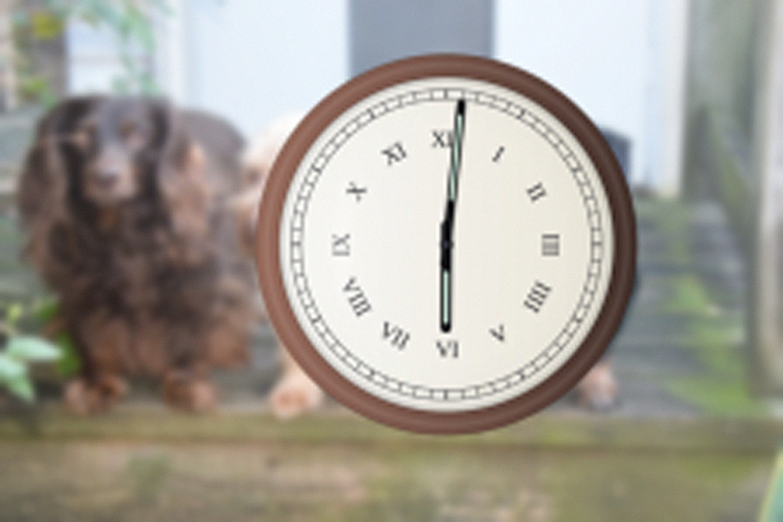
6.01
